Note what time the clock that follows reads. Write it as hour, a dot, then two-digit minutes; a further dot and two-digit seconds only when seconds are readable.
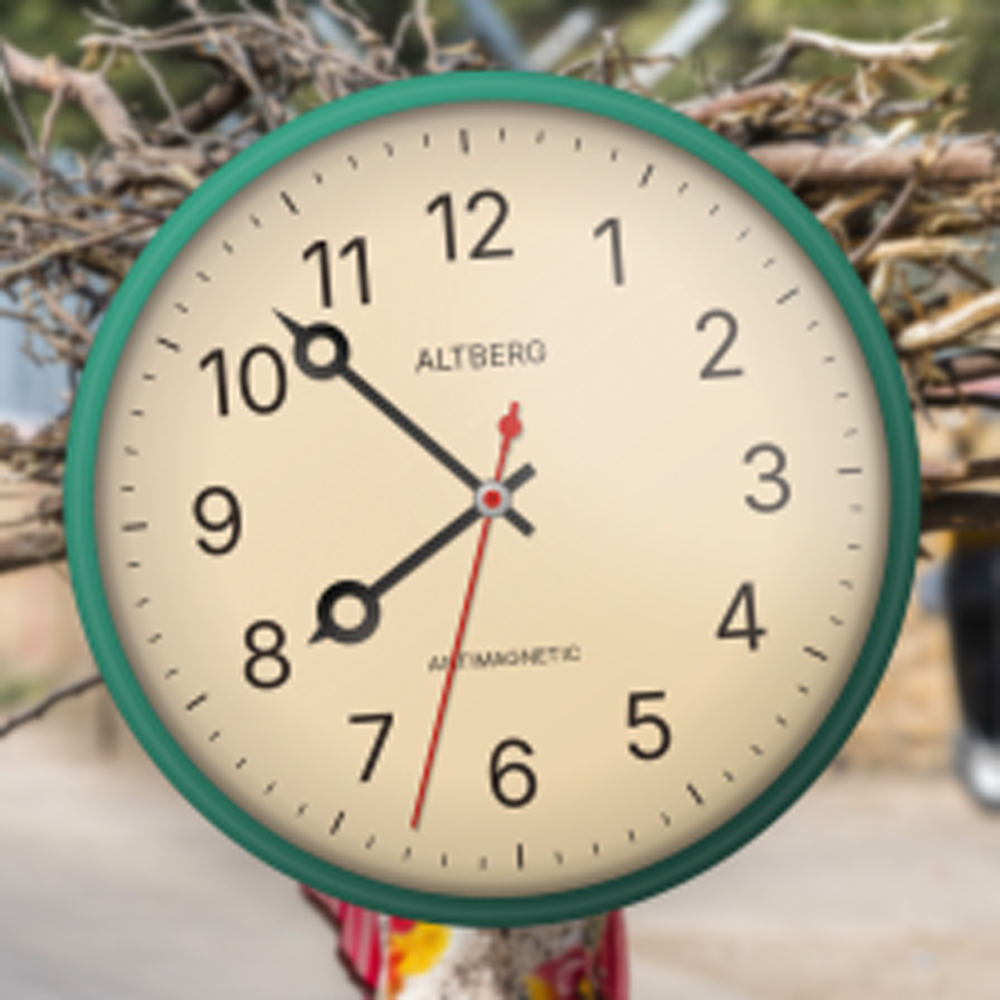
7.52.33
